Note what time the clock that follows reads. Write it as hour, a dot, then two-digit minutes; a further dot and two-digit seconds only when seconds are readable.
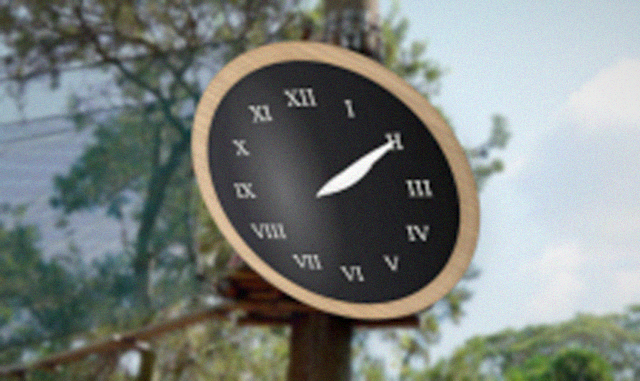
2.10
